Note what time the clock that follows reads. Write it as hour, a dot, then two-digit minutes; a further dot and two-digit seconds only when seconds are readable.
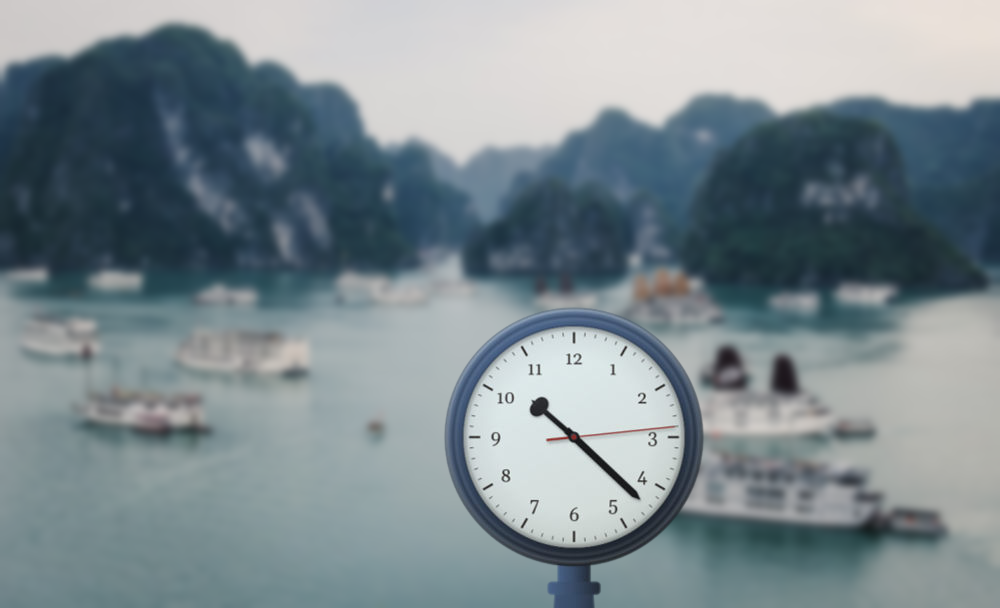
10.22.14
